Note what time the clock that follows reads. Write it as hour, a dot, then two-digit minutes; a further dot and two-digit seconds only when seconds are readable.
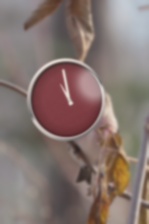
10.58
